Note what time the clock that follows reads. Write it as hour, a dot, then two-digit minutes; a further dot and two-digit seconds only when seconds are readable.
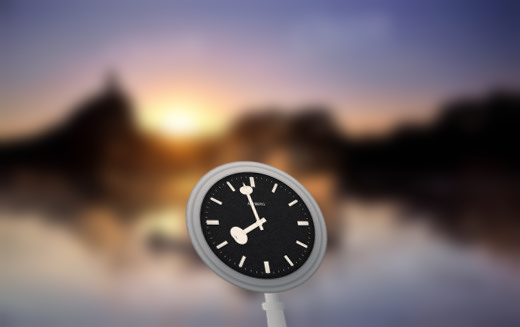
7.58
